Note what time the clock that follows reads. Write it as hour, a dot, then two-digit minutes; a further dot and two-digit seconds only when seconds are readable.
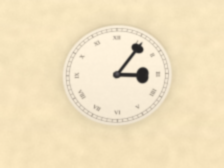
3.06
